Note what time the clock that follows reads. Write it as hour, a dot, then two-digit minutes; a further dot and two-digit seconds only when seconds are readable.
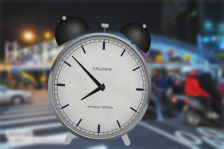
7.52
